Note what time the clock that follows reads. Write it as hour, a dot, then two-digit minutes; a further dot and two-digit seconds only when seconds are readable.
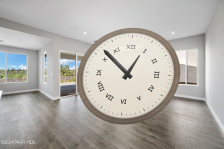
12.52
